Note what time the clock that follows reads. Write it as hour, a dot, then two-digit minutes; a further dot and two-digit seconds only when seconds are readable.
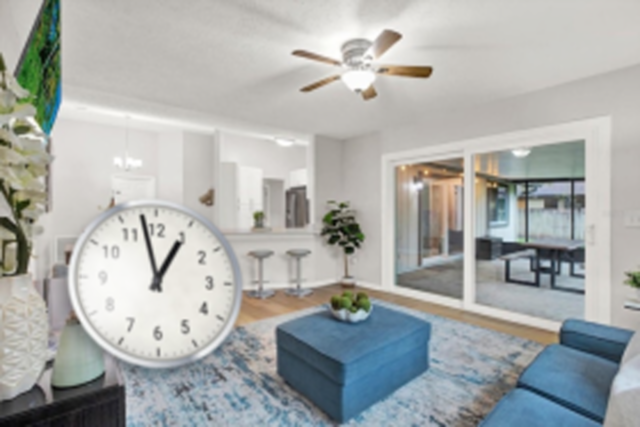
12.58
